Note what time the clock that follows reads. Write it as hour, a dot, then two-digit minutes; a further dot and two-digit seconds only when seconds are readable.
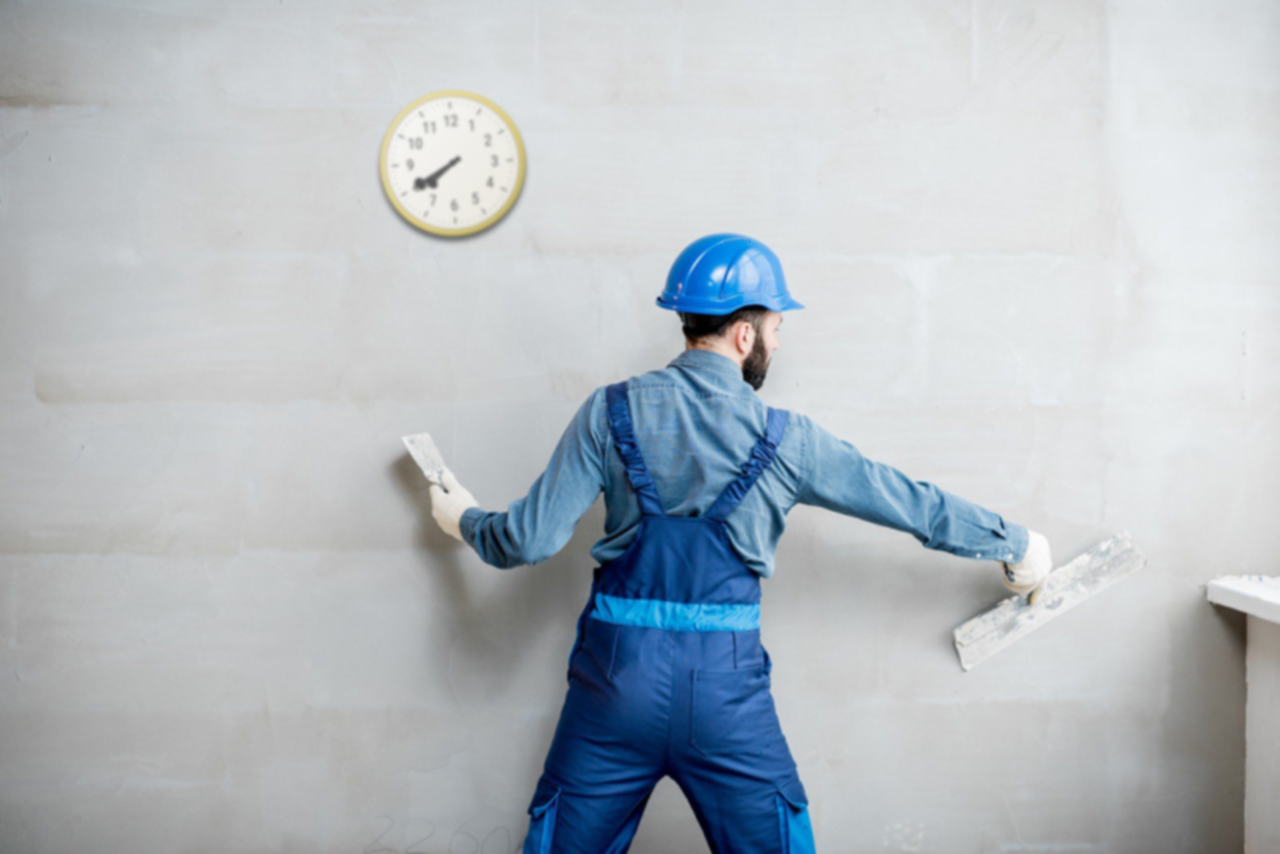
7.40
